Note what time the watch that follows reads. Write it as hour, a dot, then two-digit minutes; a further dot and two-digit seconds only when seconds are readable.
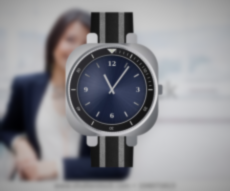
11.06
